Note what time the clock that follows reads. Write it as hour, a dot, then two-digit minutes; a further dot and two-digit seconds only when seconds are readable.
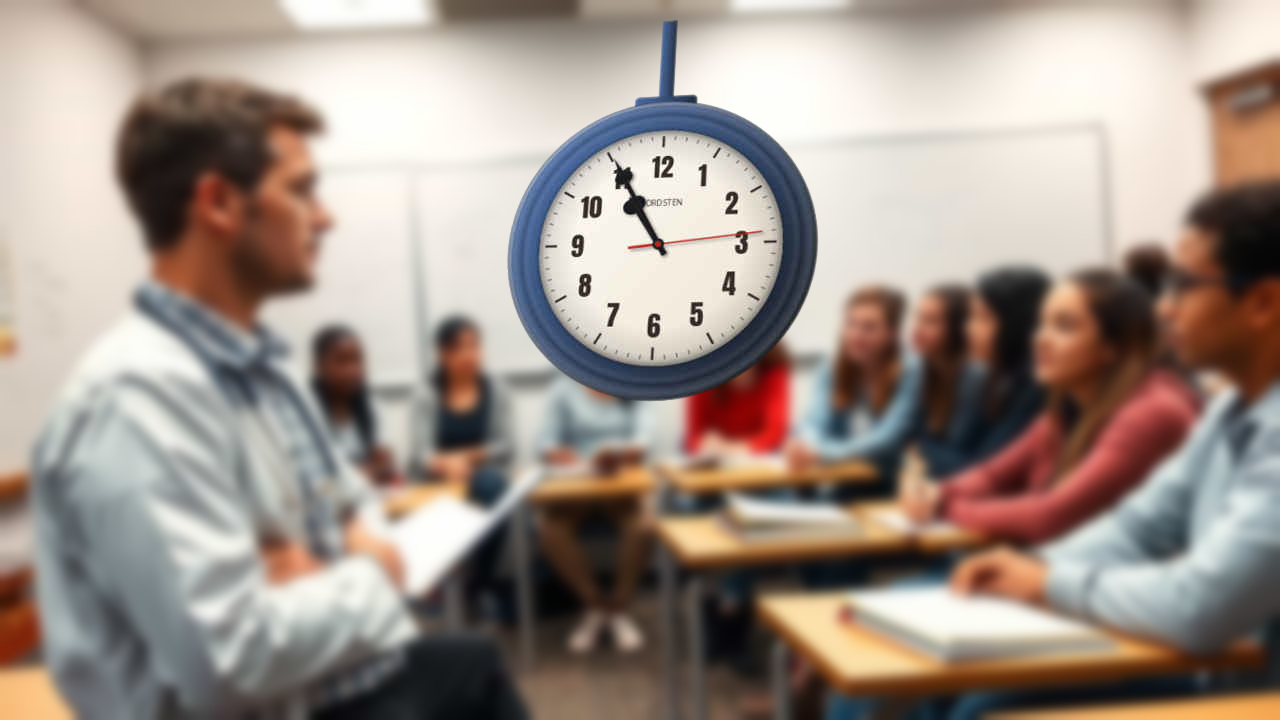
10.55.14
